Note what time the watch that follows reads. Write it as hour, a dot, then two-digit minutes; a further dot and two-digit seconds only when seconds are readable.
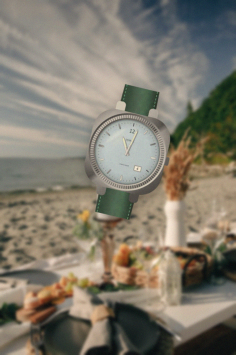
11.02
